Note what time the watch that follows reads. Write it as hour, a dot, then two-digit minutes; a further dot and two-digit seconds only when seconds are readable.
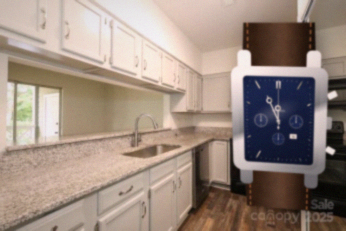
11.56
